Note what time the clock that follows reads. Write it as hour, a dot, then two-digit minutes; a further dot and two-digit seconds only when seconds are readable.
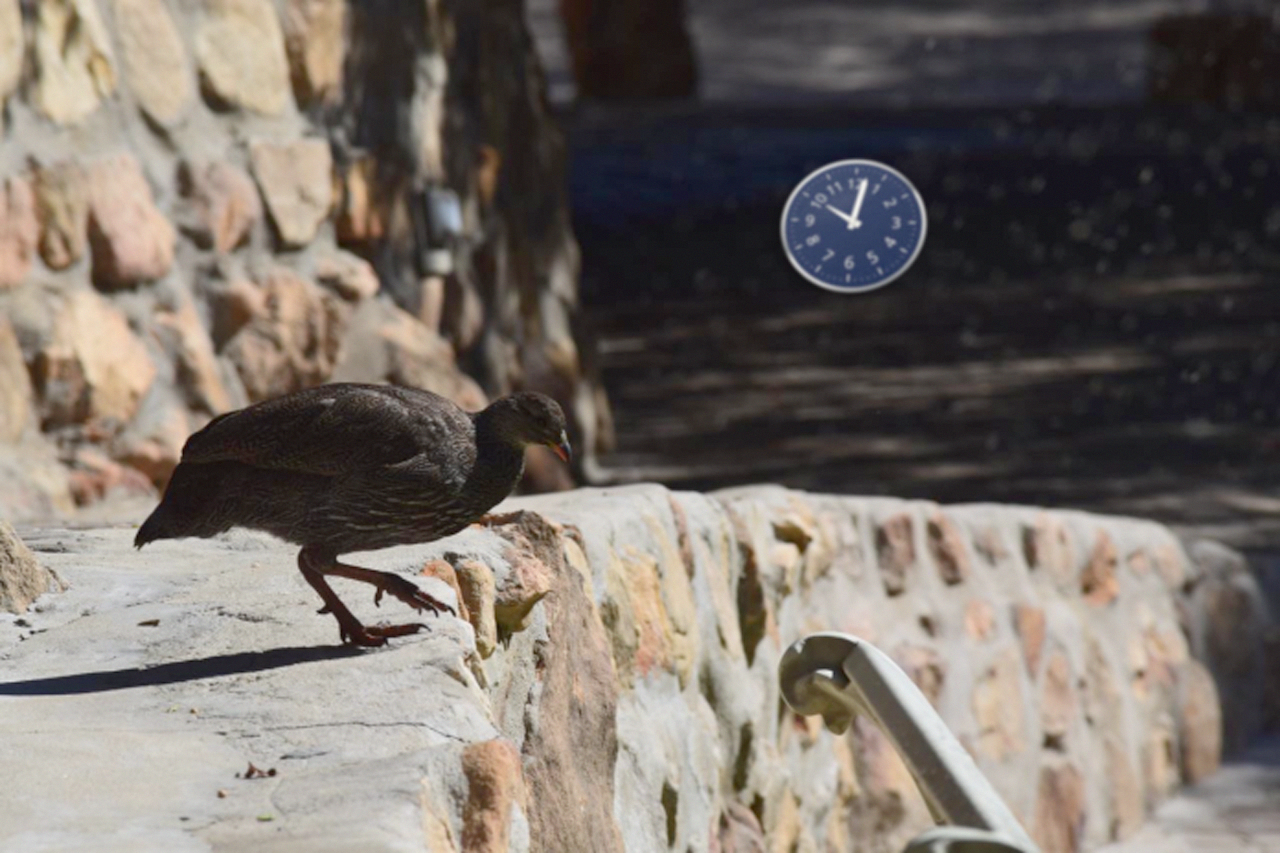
10.02
